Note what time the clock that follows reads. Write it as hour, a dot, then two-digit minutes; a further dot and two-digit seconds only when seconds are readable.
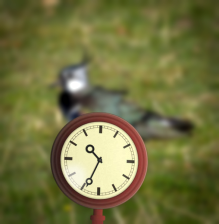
10.34
